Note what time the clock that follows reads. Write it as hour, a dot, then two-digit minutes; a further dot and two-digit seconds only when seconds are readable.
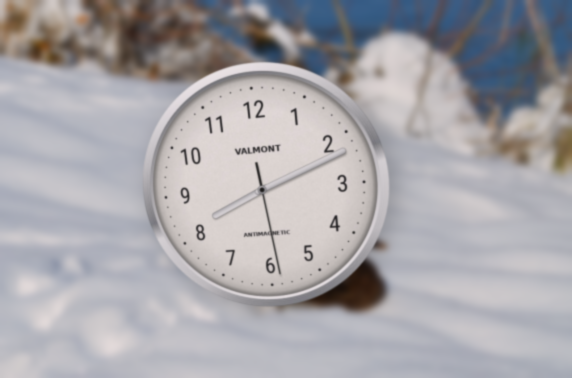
8.11.29
